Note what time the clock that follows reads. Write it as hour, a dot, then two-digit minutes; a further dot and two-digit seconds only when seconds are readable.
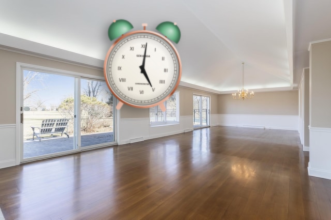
5.01
